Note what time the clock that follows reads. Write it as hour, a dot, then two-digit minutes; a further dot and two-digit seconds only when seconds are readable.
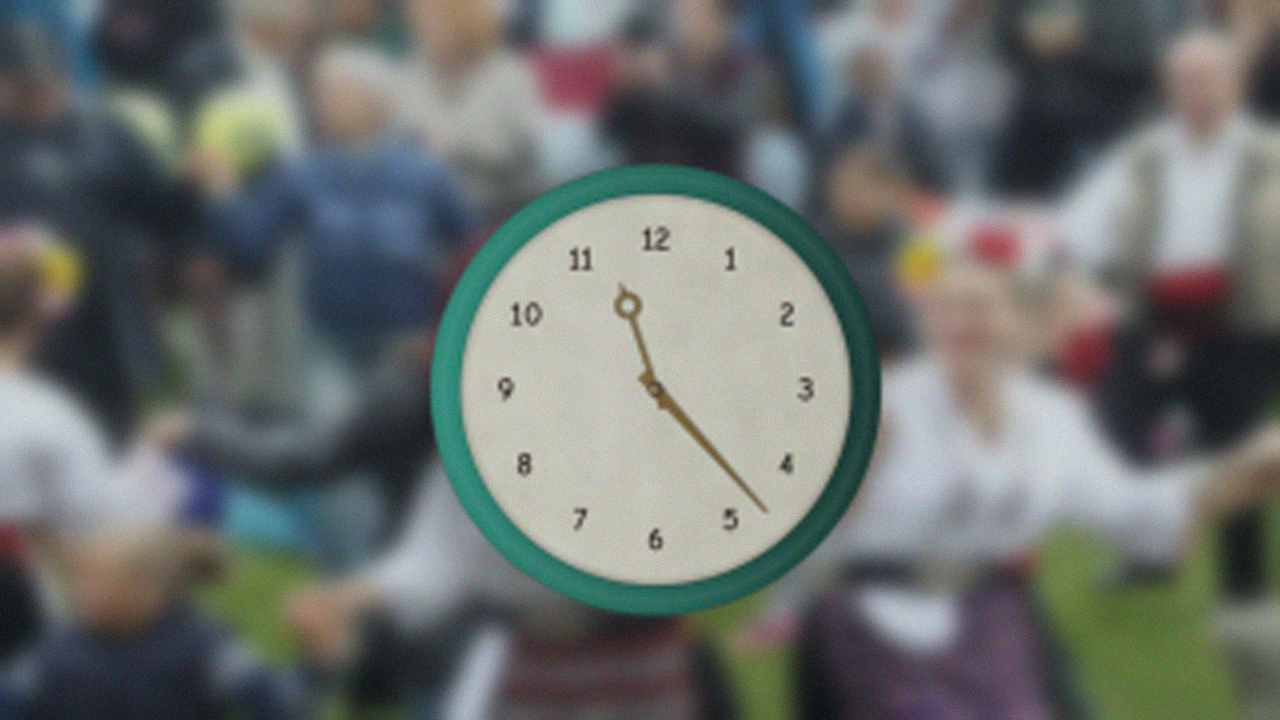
11.23
